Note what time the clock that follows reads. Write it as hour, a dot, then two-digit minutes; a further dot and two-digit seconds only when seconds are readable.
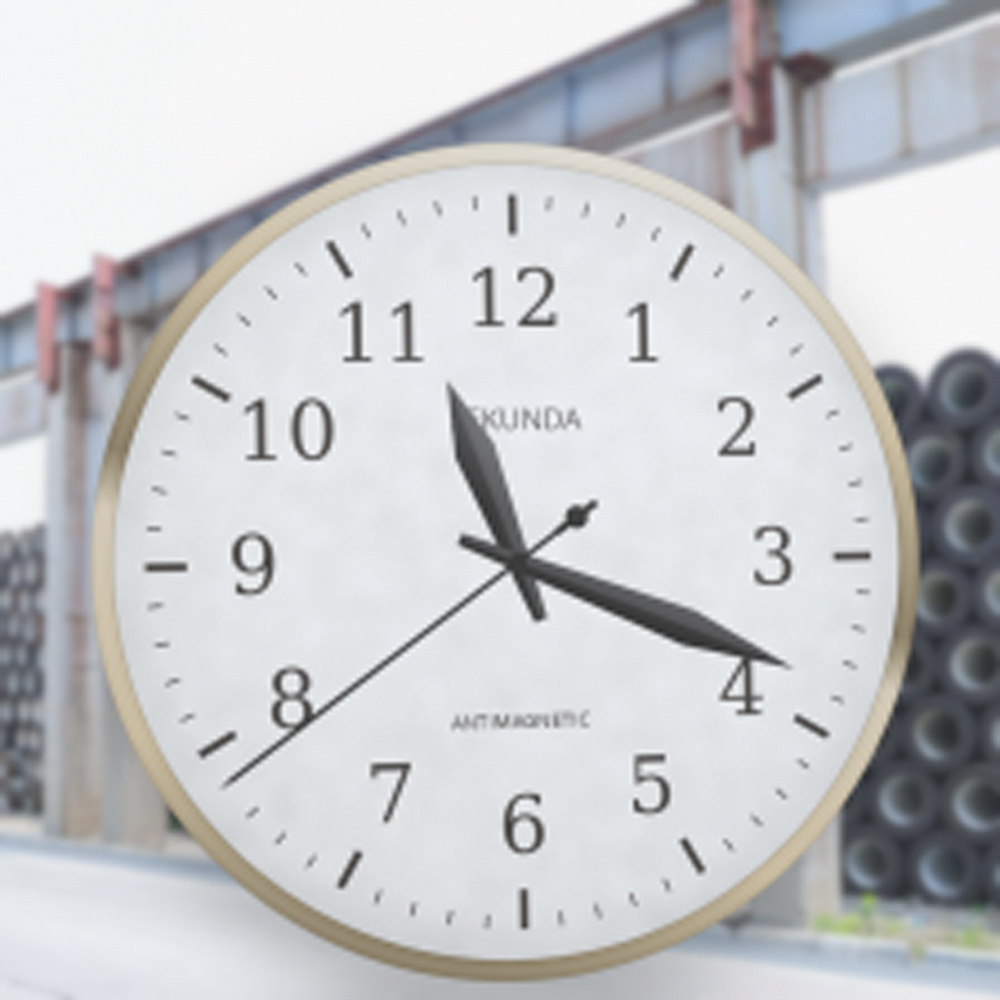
11.18.39
